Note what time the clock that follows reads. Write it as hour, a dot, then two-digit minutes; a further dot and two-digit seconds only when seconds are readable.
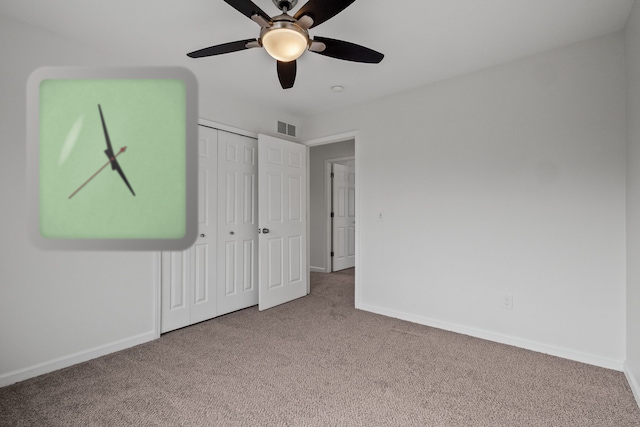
4.57.38
